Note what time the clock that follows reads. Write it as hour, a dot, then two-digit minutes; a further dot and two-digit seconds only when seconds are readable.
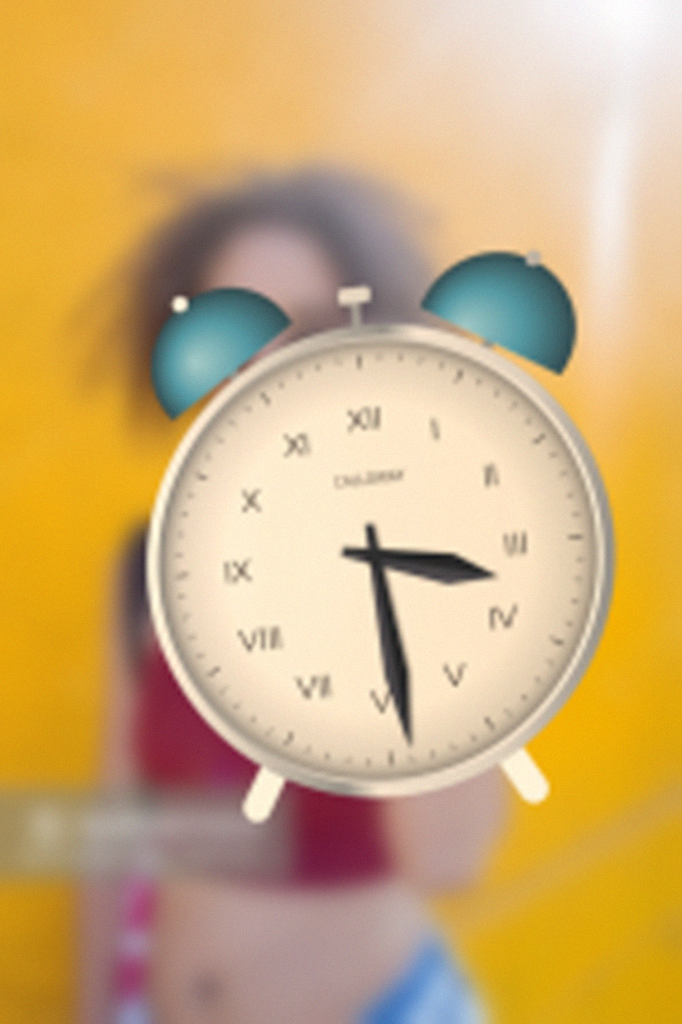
3.29
